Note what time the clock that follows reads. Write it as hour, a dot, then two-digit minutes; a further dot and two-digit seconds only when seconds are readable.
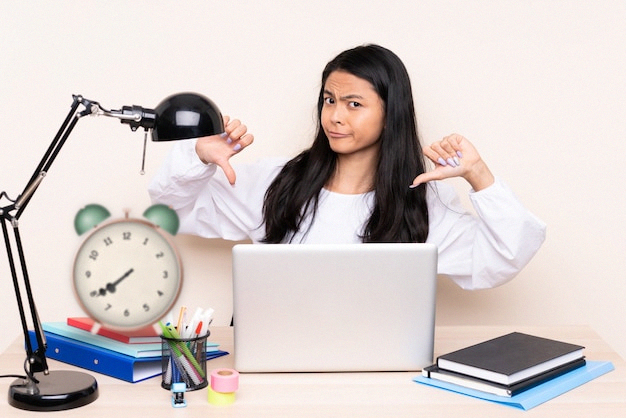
7.39
